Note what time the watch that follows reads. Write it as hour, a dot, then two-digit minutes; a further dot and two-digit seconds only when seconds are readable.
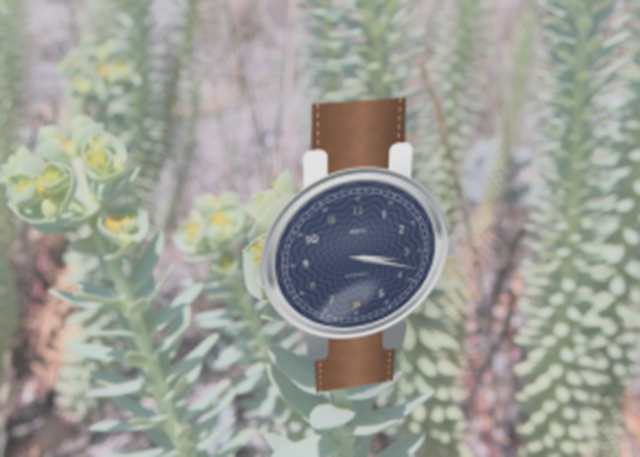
3.18
